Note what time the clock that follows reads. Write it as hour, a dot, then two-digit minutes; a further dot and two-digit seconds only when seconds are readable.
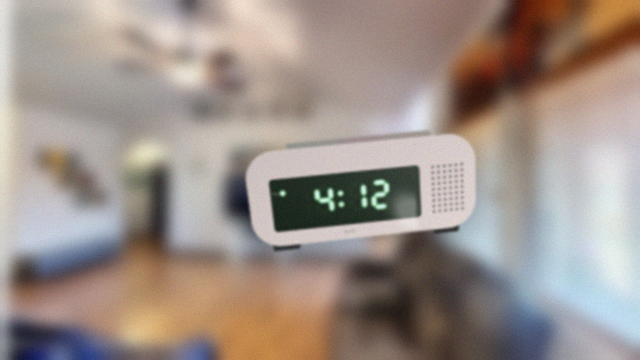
4.12
